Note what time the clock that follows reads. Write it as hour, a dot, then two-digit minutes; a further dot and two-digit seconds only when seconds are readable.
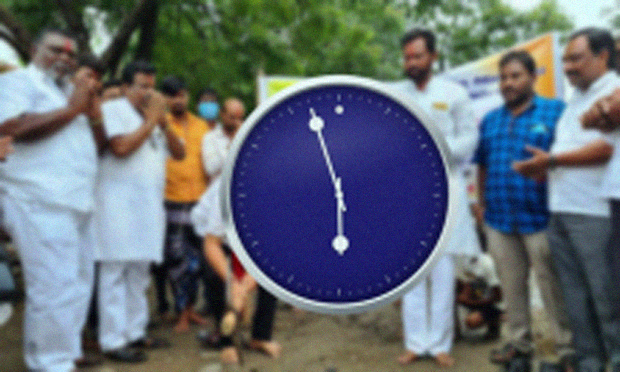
5.57
